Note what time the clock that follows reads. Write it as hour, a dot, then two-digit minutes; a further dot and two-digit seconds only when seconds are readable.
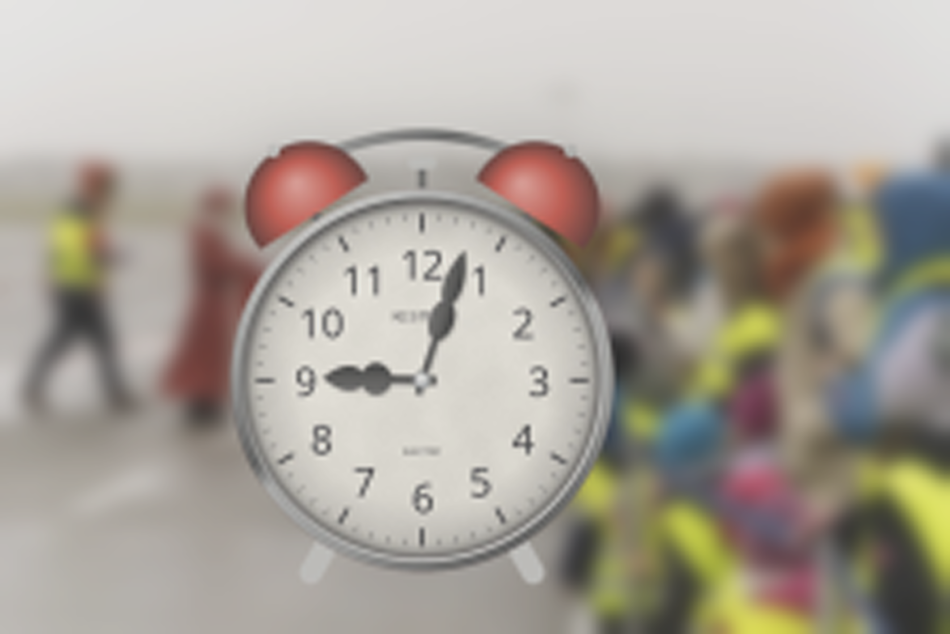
9.03
